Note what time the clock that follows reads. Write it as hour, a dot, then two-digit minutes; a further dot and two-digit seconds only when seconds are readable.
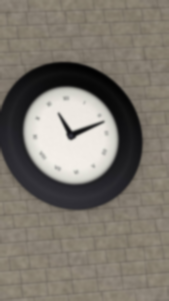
11.12
